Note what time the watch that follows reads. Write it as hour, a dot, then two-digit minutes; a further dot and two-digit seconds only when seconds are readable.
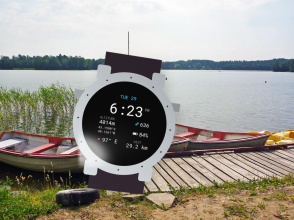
6.23
